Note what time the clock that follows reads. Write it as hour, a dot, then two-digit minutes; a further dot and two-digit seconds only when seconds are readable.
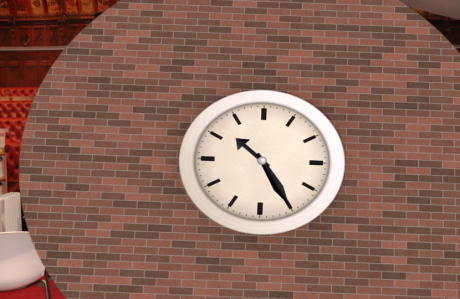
10.25
